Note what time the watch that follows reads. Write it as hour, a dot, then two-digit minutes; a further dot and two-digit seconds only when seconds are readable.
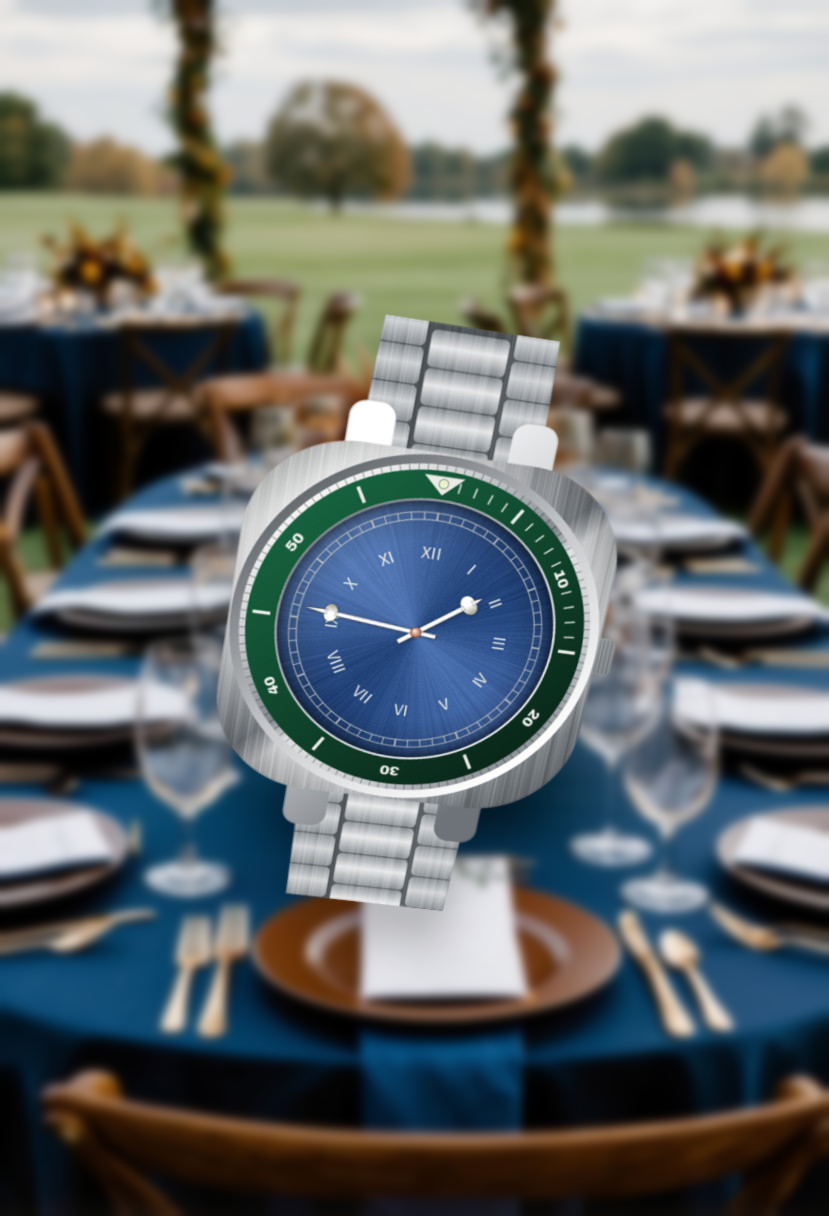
1.46
